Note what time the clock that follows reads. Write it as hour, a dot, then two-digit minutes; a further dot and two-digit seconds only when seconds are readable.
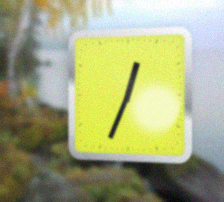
12.34
